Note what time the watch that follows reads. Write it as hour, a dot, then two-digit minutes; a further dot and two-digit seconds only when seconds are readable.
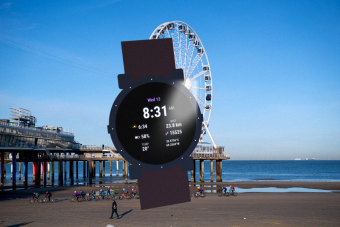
8.31
